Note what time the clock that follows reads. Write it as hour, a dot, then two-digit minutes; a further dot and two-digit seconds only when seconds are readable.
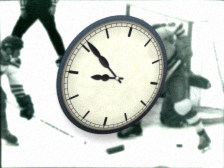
8.51
